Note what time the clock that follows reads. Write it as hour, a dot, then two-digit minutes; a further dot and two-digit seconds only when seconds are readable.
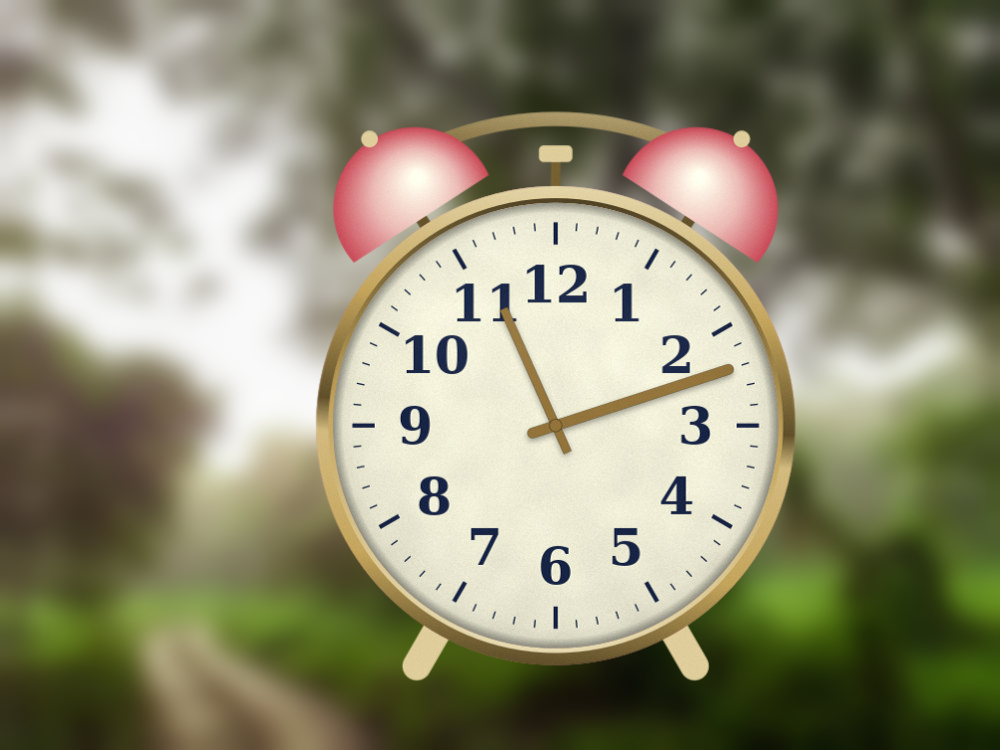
11.12
